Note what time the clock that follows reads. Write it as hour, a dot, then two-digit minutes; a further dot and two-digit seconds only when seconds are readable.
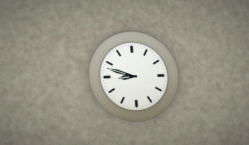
8.48
